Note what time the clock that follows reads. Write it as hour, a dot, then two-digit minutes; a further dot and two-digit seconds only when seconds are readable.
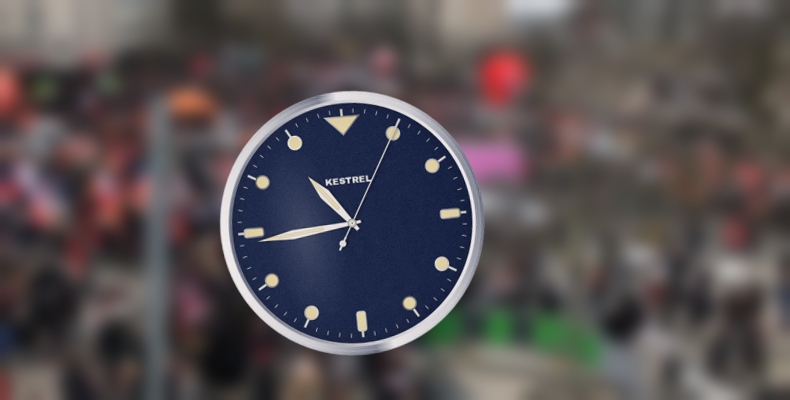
10.44.05
